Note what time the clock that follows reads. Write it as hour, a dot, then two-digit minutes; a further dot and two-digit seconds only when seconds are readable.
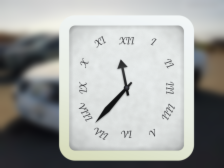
11.37
